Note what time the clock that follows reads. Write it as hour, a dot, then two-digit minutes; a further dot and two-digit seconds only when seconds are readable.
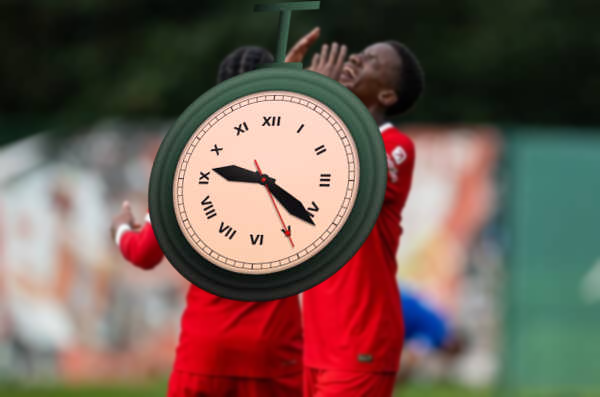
9.21.25
